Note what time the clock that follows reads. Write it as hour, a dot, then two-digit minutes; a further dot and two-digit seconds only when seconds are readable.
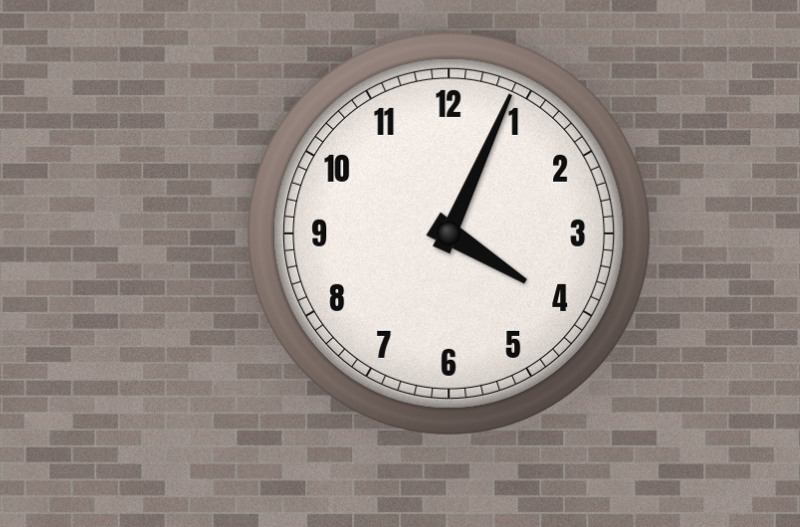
4.04
